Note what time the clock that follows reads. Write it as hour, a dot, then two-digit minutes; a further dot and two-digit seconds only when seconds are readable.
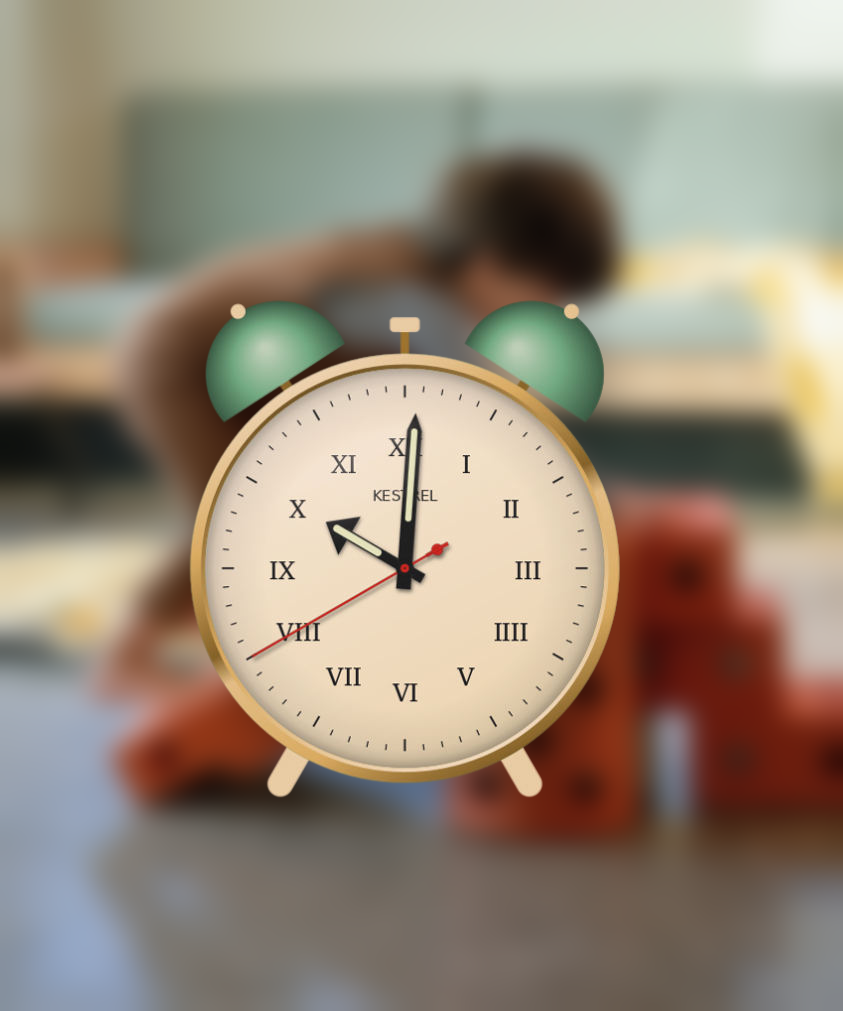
10.00.40
